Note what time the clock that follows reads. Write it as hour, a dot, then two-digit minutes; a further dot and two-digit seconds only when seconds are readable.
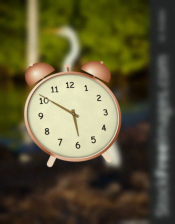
5.51
